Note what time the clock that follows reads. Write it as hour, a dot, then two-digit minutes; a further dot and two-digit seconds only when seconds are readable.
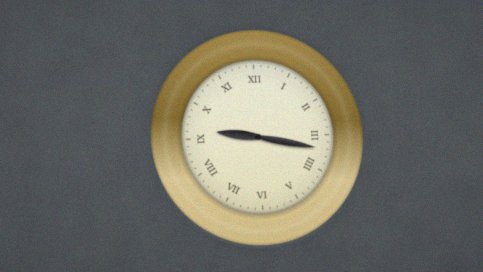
9.17
